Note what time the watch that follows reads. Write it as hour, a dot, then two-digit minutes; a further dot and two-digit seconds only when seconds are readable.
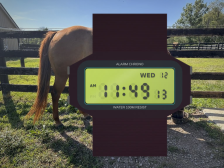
11.49.13
